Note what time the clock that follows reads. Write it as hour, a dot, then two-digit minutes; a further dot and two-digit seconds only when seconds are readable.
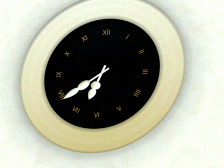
6.39
